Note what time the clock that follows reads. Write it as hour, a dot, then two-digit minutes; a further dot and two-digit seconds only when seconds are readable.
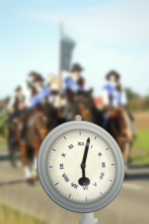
6.03
